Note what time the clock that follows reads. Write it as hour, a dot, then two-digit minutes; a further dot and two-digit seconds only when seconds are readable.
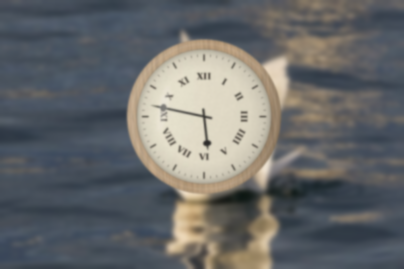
5.47
